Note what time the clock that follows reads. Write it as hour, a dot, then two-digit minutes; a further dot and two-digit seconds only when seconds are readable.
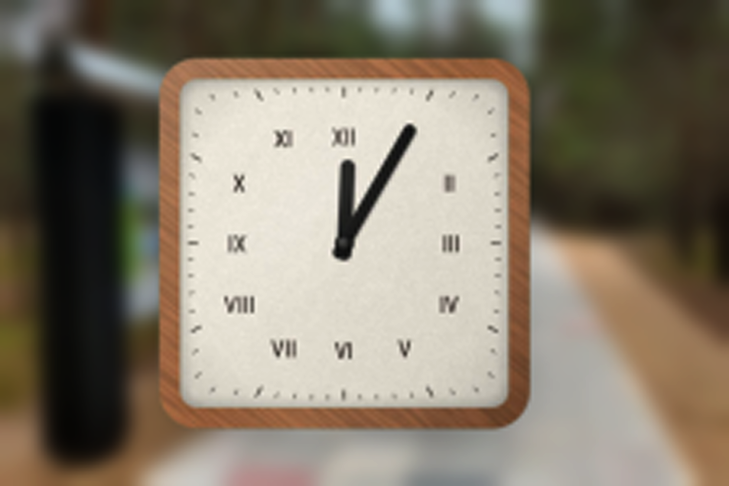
12.05
